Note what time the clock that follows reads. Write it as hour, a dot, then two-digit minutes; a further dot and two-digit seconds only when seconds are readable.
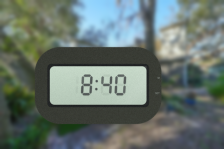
8.40
